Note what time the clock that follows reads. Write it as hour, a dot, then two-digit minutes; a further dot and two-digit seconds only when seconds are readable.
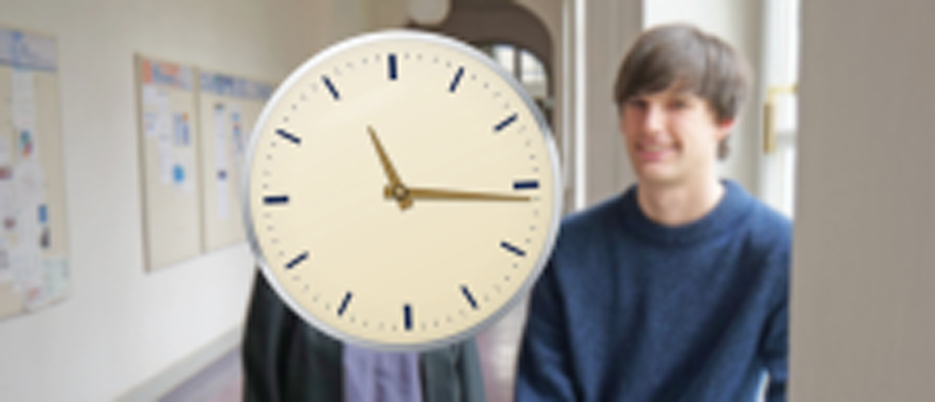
11.16
